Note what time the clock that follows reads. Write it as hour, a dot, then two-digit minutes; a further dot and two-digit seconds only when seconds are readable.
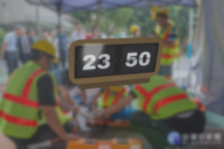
23.50
